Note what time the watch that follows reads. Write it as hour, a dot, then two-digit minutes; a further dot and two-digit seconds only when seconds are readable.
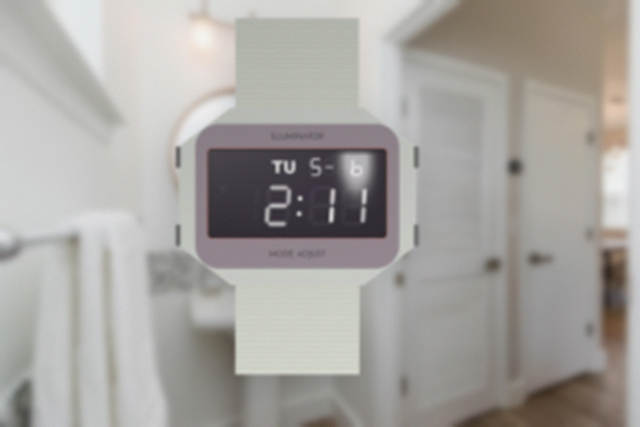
2.11
